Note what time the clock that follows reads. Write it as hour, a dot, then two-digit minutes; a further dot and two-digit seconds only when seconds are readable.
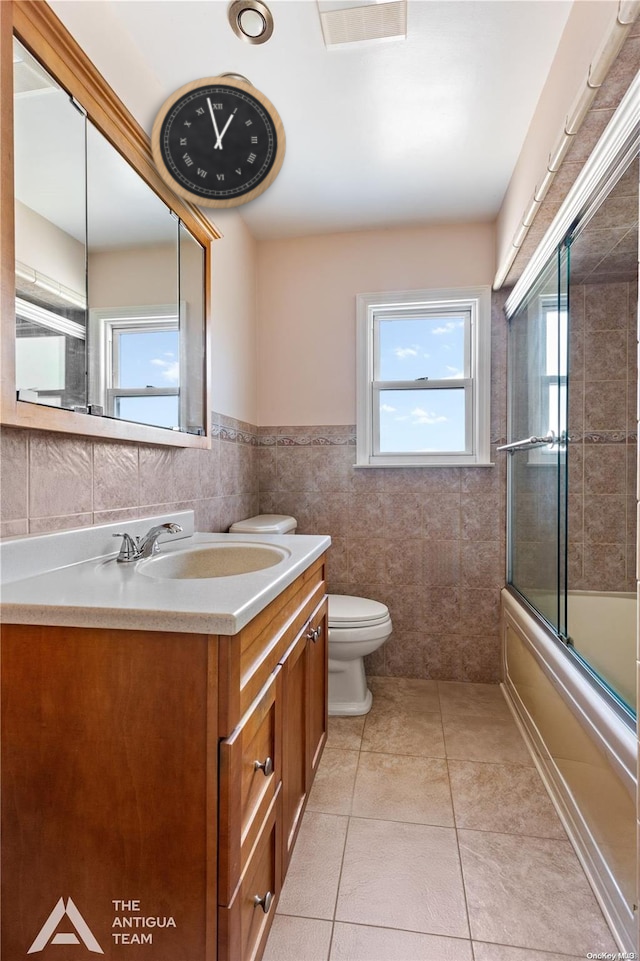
12.58
